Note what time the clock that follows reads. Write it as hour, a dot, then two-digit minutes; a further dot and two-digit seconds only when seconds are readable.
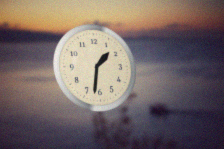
1.32
